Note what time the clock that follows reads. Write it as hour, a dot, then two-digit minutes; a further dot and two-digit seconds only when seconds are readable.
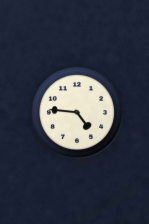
4.46
